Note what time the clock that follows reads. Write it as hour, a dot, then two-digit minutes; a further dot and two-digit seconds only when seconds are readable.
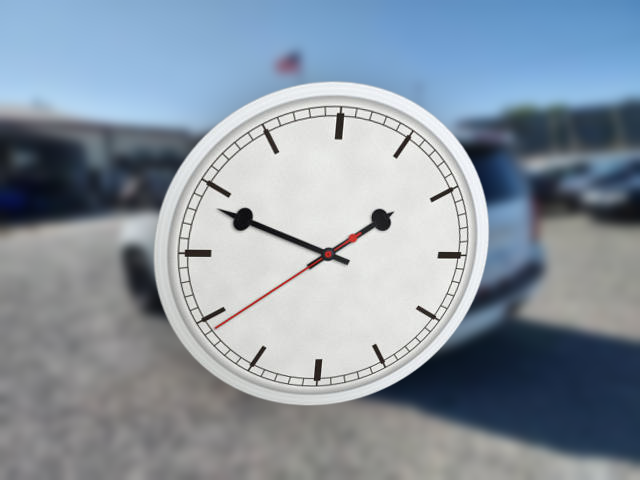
1.48.39
